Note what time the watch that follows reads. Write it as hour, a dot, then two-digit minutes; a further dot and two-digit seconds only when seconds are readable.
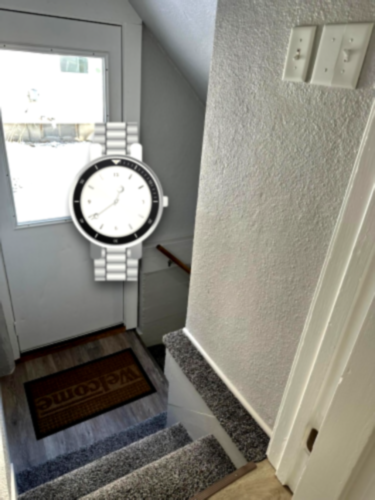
12.39
